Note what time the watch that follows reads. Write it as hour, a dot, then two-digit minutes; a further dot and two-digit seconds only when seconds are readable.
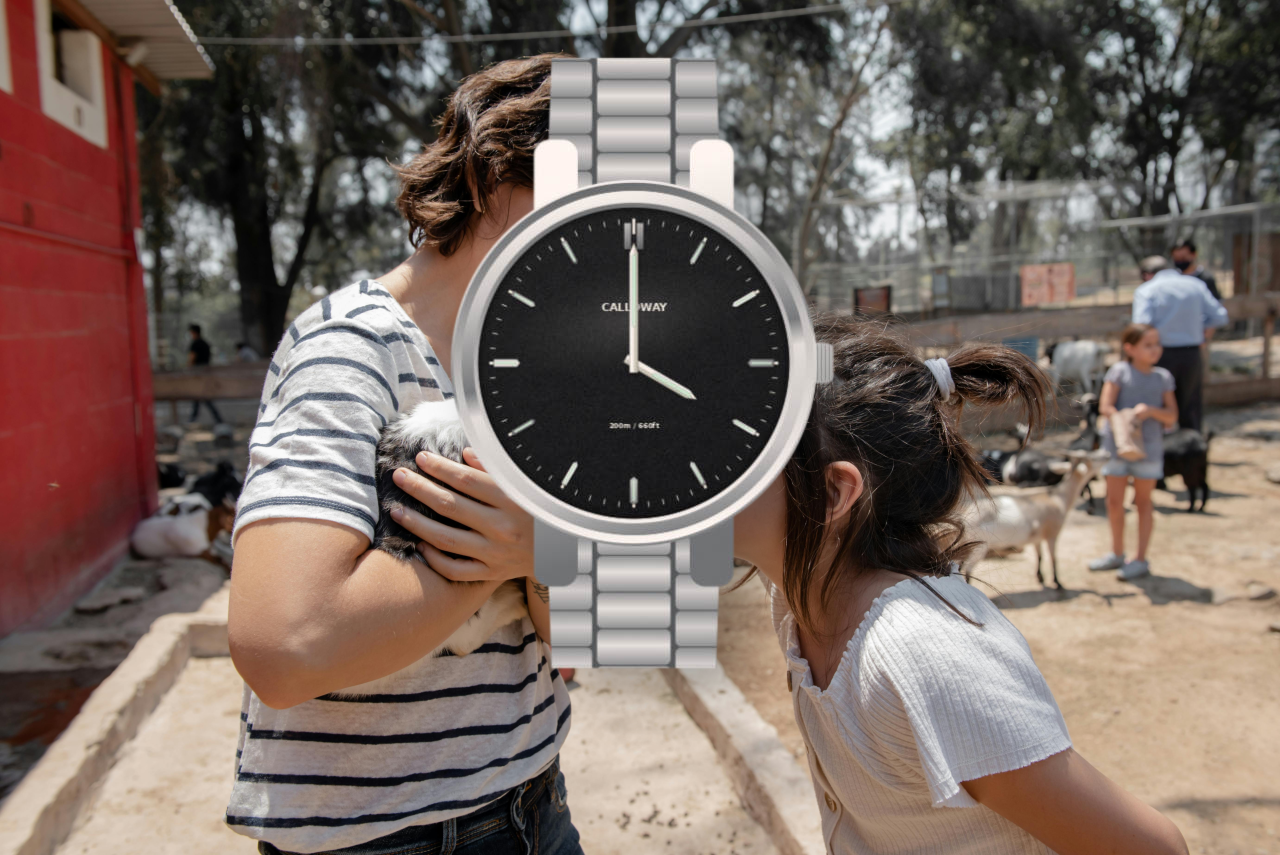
4.00
